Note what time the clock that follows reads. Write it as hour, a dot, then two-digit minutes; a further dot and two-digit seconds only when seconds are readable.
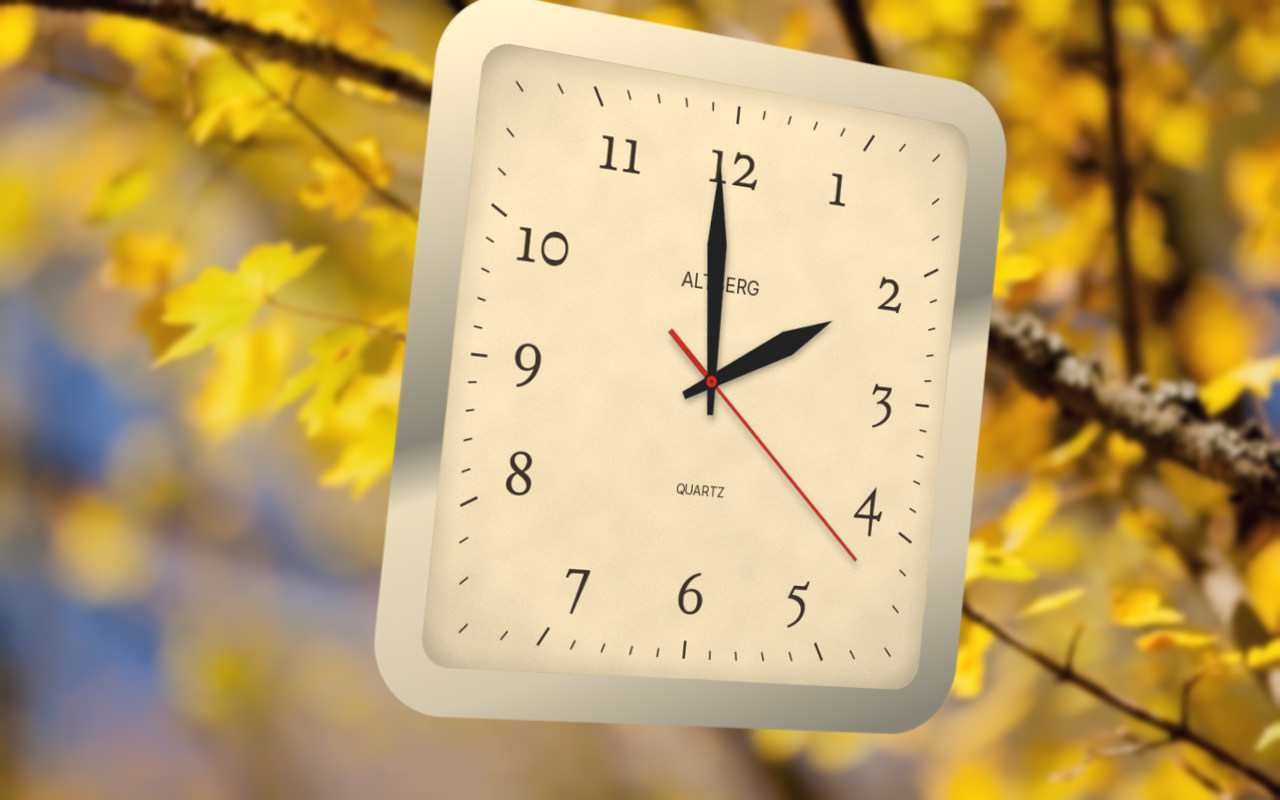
1.59.22
